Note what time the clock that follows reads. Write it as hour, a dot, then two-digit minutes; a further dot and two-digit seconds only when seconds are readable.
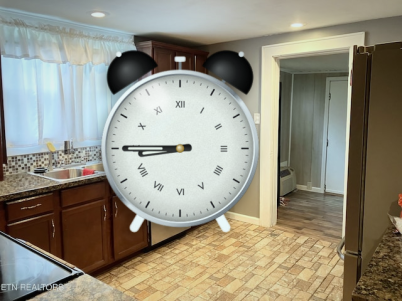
8.45
